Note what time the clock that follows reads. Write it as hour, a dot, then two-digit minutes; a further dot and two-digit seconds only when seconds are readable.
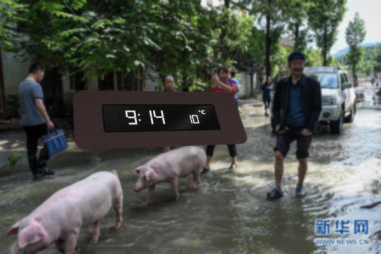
9.14
